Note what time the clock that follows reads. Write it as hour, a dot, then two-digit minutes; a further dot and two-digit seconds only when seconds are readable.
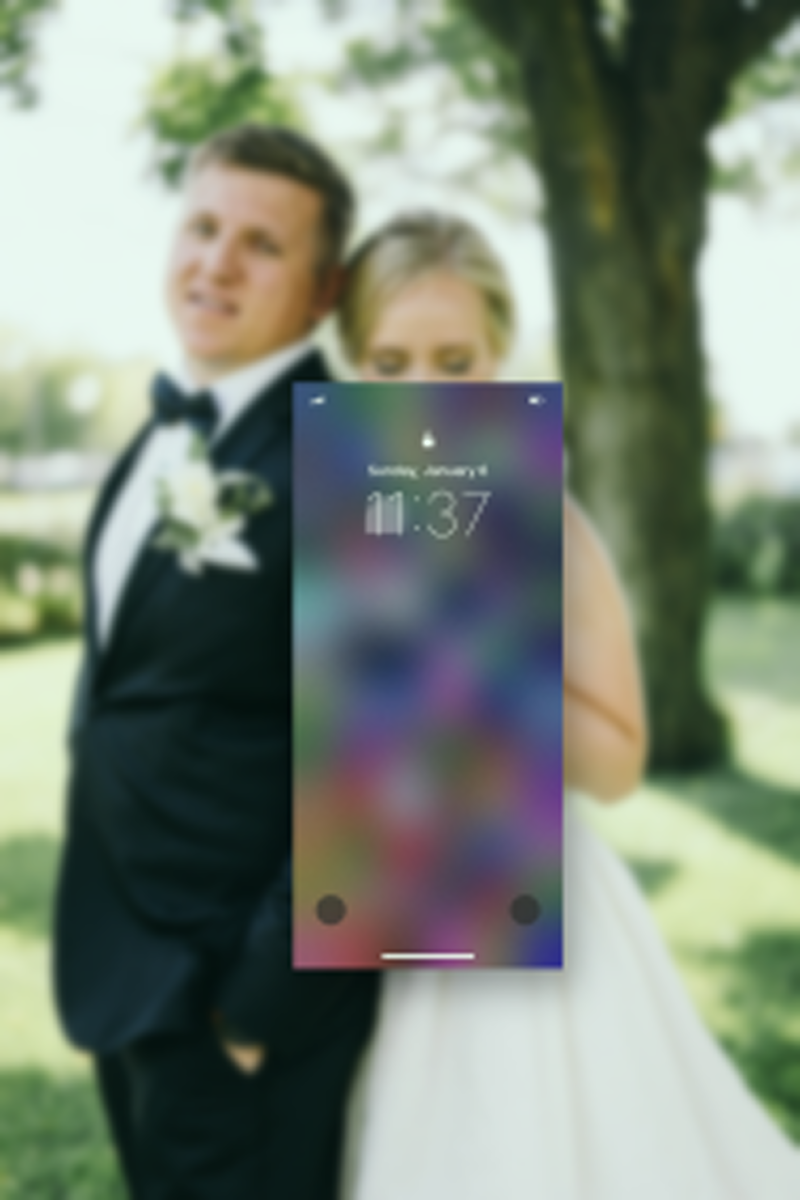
11.37
